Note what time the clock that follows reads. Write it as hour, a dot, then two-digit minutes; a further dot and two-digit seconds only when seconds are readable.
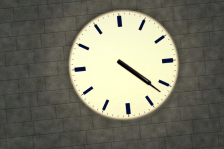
4.22
